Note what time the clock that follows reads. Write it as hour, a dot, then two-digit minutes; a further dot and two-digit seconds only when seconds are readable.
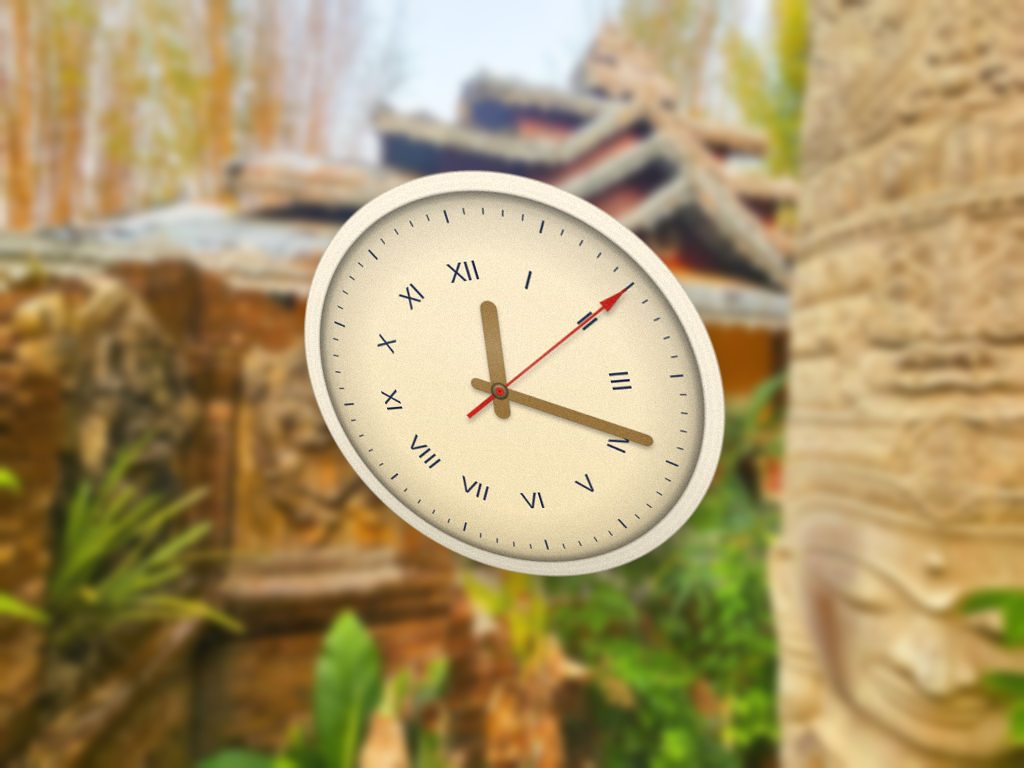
12.19.10
